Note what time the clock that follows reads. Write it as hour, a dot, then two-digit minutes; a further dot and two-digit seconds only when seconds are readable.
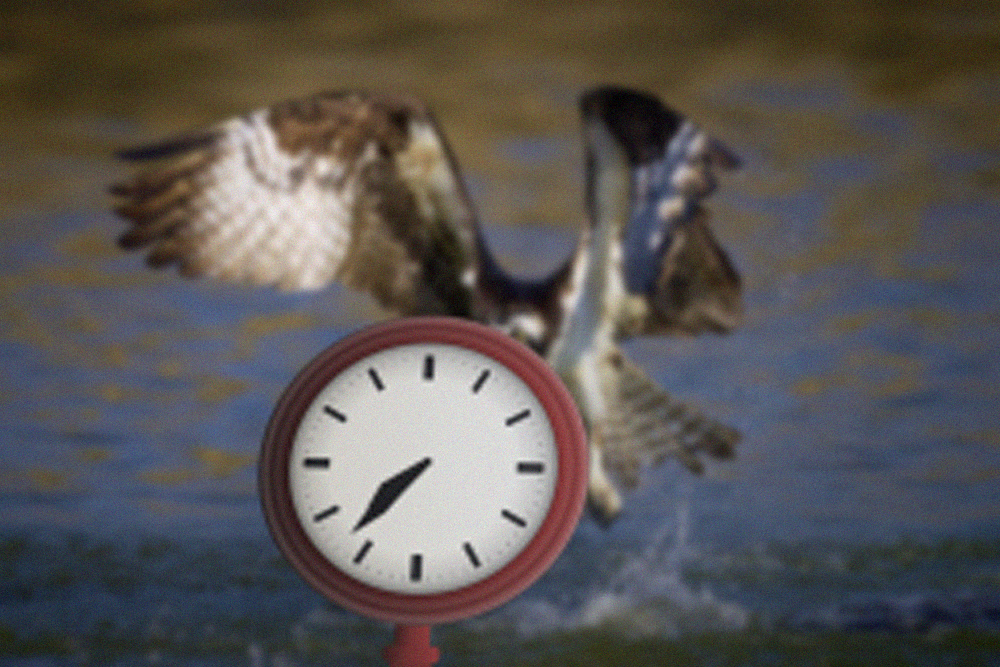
7.37
